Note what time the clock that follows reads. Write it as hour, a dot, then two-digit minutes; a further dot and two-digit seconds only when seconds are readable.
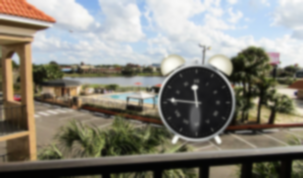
11.46
